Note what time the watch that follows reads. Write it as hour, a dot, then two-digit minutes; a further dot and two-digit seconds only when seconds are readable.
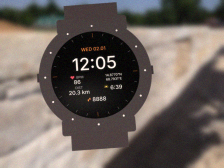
12.05
